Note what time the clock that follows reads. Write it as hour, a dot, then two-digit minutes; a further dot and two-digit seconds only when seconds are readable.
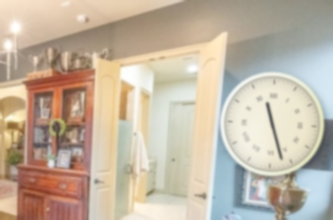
11.27
